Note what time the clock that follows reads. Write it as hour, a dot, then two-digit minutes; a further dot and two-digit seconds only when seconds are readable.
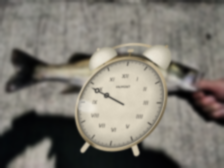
9.49
